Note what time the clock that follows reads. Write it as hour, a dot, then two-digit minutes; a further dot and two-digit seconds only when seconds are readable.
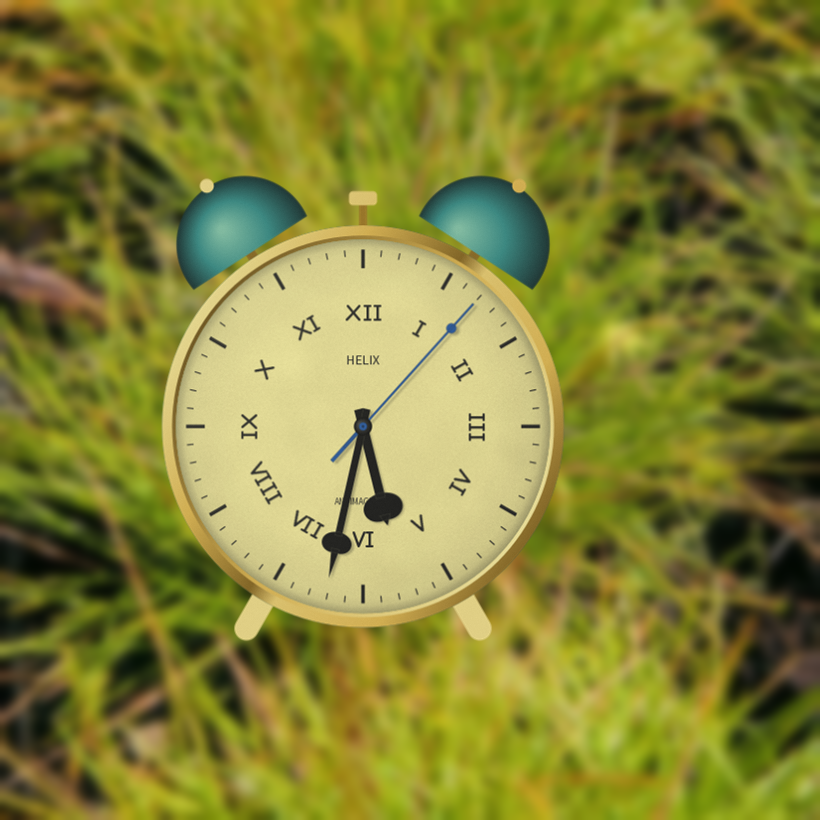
5.32.07
